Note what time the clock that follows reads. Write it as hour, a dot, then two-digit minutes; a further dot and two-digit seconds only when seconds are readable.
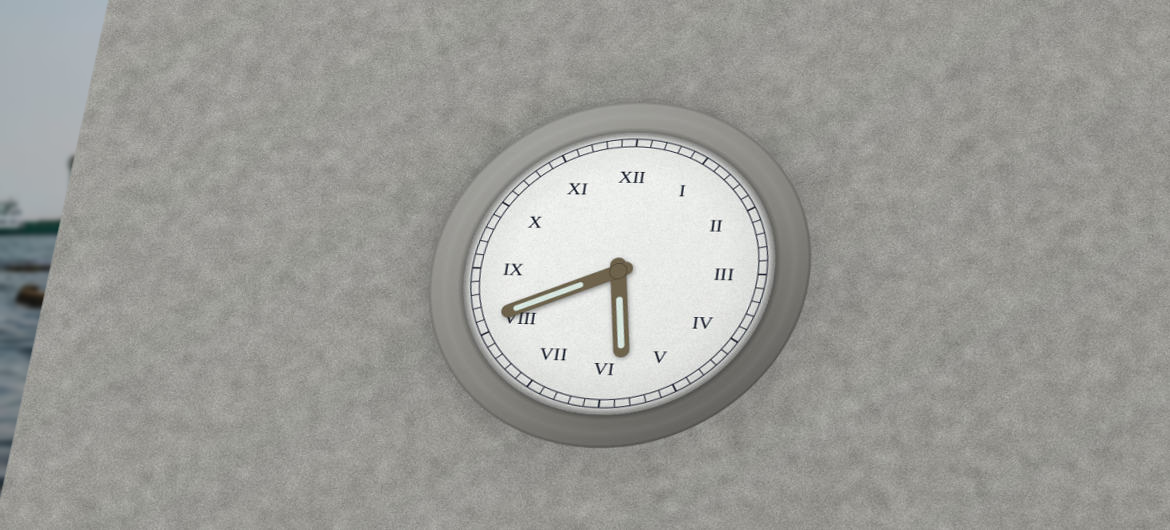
5.41
